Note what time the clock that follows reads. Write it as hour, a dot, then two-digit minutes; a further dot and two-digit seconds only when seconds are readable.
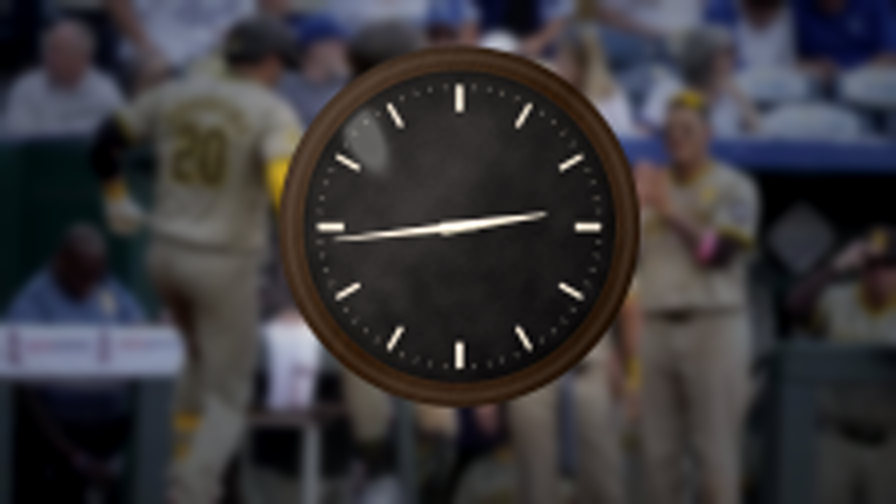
2.44
